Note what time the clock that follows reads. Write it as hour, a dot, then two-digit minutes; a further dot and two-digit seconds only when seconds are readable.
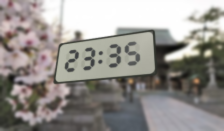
23.35
